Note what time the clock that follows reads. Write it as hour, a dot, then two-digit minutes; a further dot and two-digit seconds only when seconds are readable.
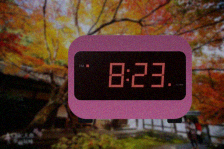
8.23
